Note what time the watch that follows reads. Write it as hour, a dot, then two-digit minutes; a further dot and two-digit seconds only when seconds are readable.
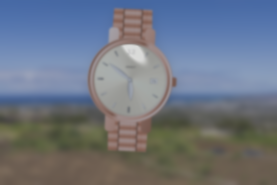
5.51
